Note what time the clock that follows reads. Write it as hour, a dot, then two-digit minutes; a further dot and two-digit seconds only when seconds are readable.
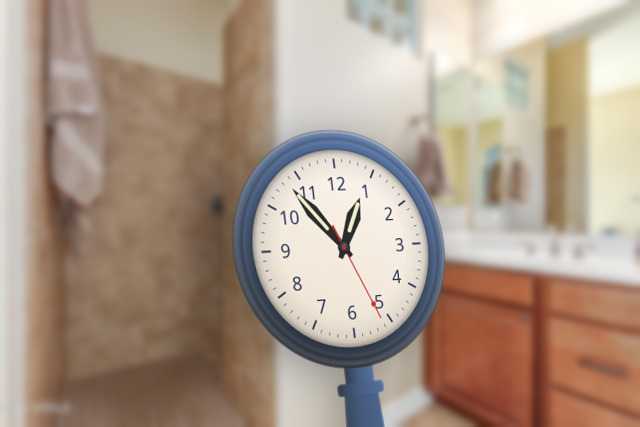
12.53.26
